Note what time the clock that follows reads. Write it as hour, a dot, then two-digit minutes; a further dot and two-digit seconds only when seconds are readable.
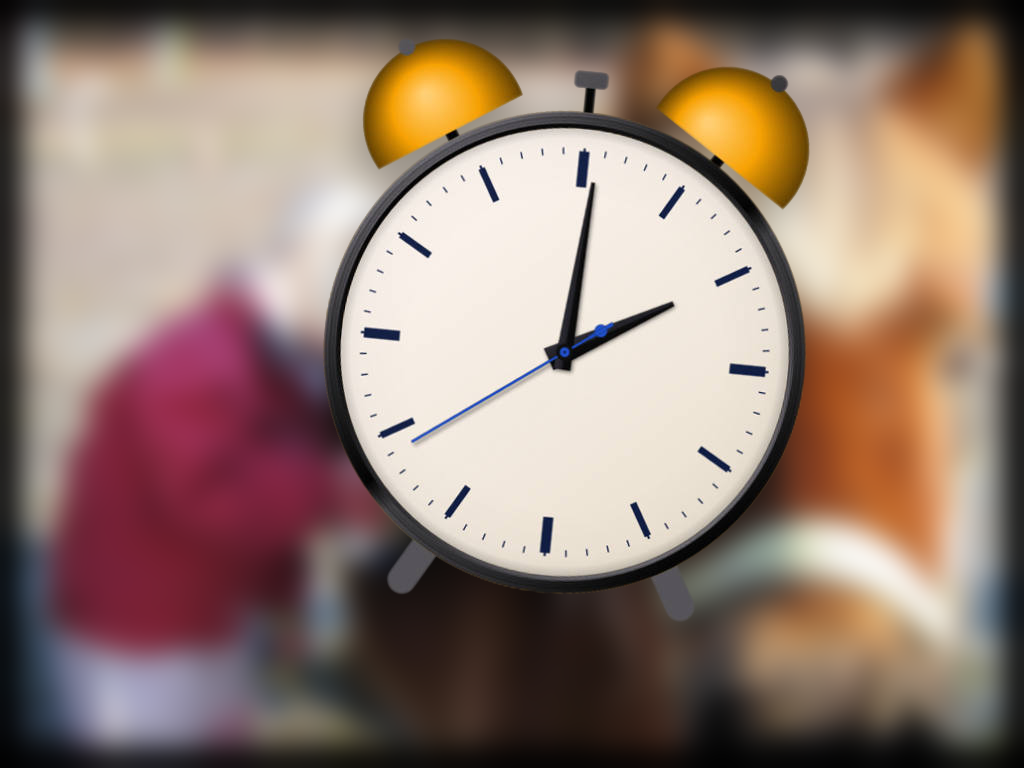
2.00.39
